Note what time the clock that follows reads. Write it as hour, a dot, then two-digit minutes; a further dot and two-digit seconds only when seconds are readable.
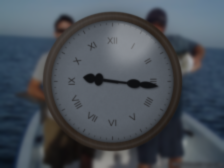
9.16
